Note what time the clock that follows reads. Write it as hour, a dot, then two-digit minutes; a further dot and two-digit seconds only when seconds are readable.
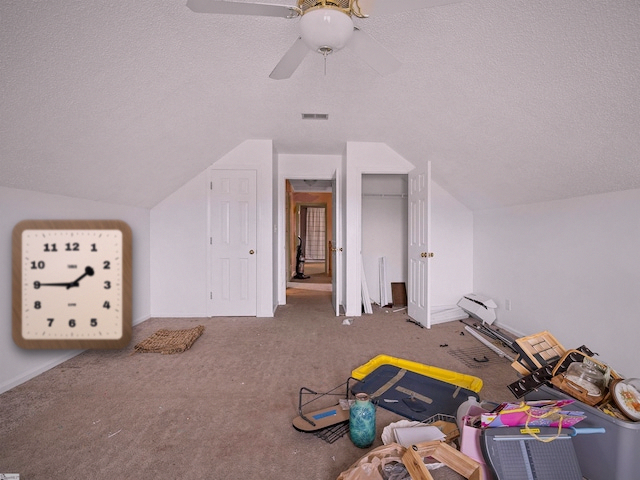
1.45
